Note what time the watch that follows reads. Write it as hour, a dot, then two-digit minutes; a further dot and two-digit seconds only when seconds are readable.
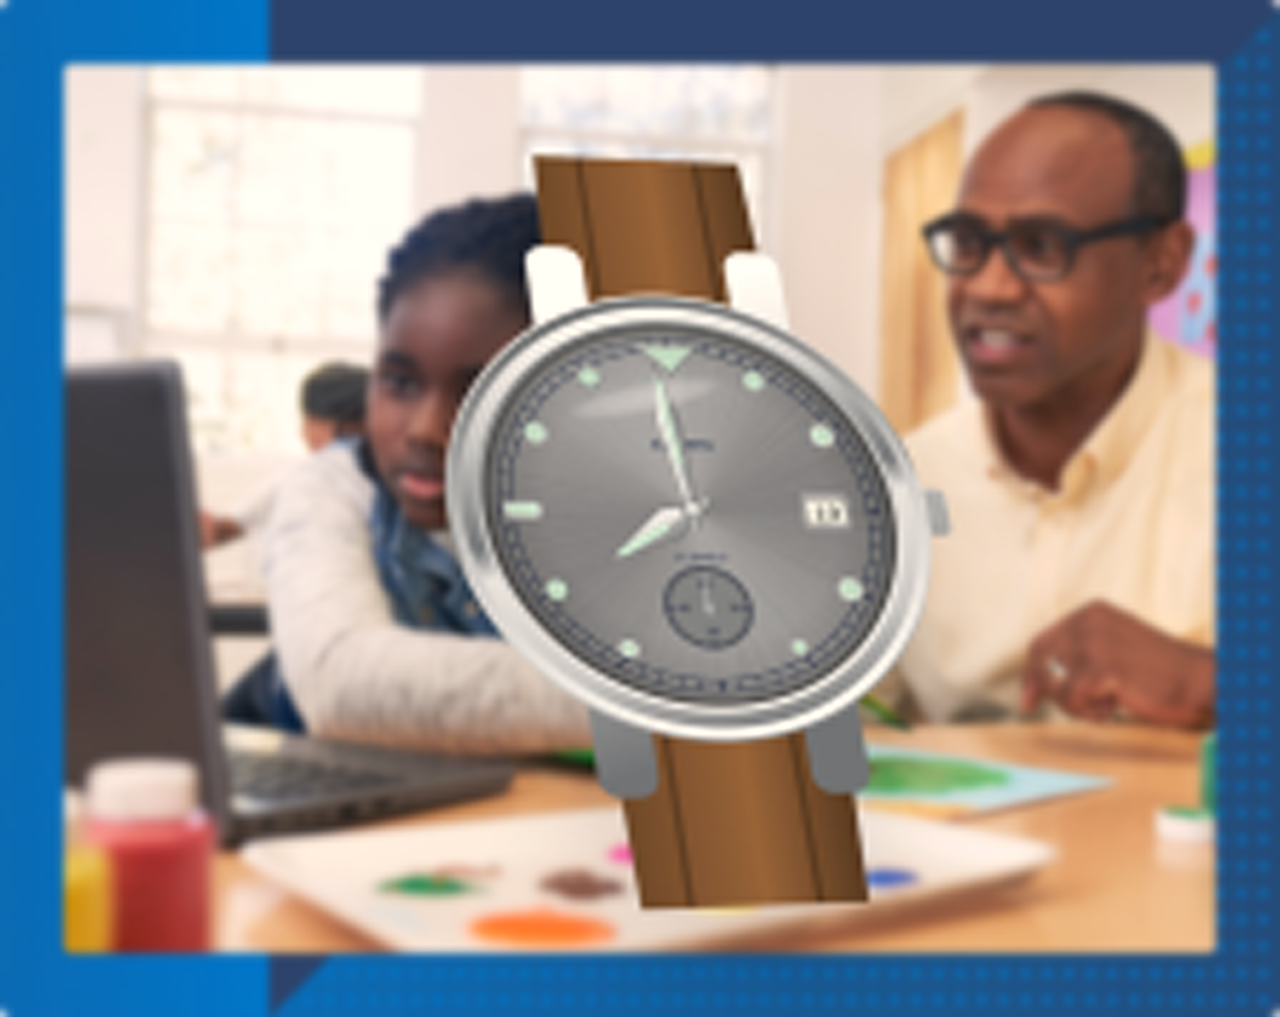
7.59
